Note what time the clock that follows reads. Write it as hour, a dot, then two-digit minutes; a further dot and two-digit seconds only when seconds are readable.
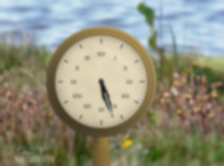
5.27
